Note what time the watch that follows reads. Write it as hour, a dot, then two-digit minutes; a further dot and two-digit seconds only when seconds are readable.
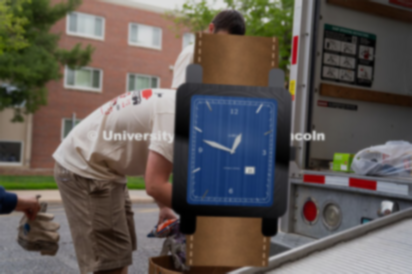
12.48
